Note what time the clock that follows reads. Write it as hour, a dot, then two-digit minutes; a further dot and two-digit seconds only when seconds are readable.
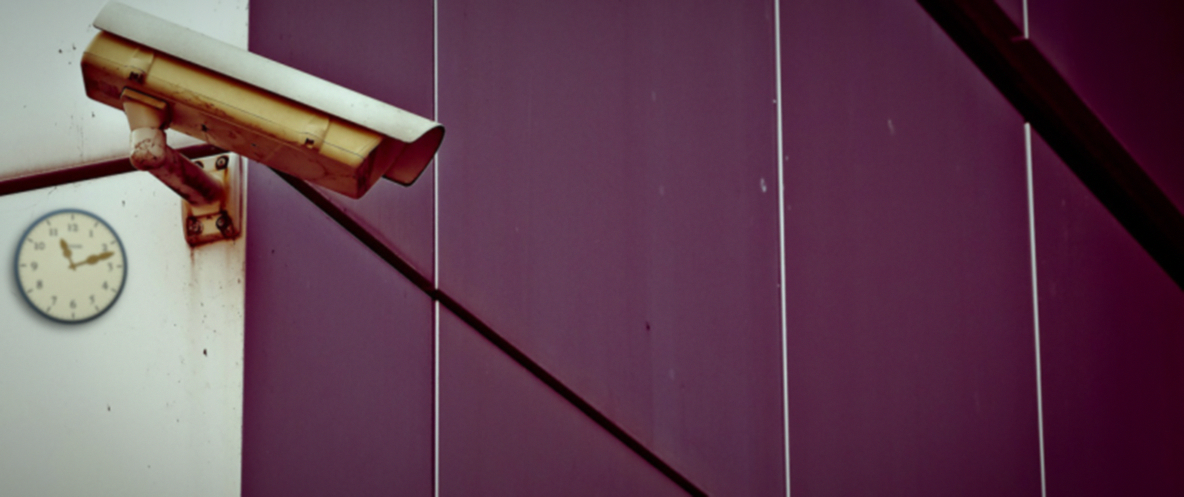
11.12
